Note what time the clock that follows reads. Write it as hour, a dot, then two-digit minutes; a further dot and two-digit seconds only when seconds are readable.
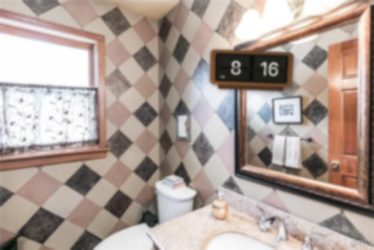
8.16
